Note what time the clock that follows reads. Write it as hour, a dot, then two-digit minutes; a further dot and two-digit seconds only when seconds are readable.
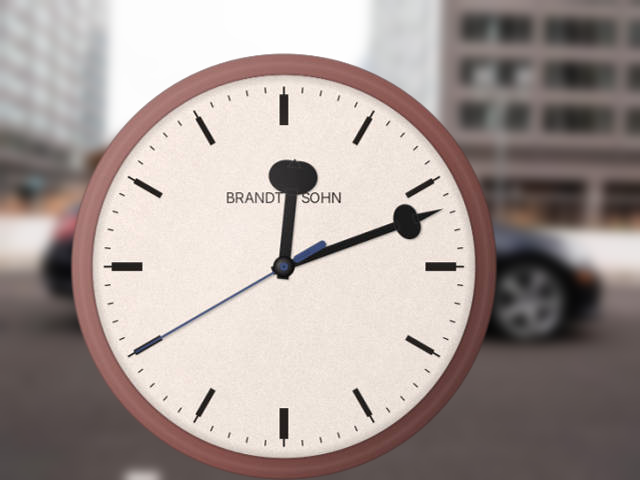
12.11.40
